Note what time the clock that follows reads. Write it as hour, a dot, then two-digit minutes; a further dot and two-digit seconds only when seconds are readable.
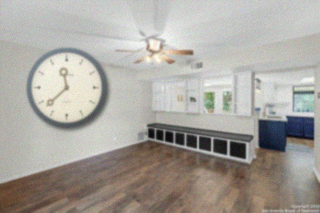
11.38
